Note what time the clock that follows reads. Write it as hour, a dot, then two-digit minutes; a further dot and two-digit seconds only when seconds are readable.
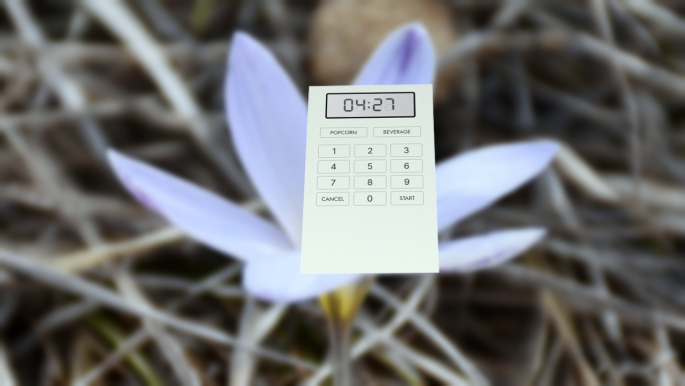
4.27
